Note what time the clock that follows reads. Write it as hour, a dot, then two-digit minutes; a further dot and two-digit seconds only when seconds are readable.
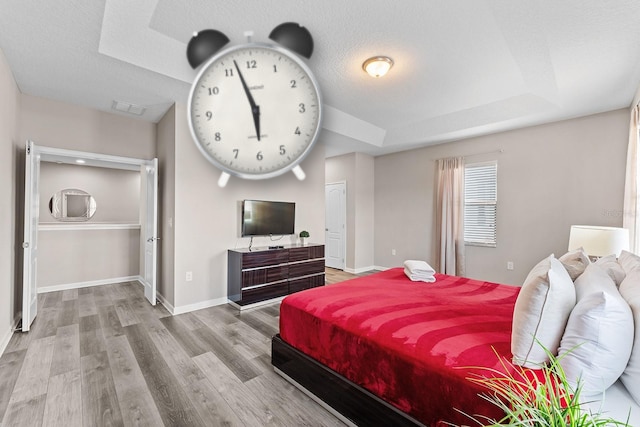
5.57
